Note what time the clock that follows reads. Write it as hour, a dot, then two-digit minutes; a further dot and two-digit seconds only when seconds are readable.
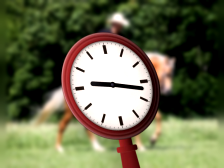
9.17
